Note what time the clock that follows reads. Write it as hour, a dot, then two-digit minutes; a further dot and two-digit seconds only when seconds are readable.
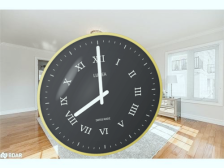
8.00
